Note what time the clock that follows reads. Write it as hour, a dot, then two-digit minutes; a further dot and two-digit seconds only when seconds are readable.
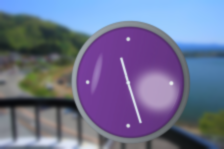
11.27
